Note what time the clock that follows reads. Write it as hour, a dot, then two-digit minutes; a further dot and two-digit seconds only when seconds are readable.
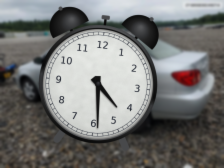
4.29
